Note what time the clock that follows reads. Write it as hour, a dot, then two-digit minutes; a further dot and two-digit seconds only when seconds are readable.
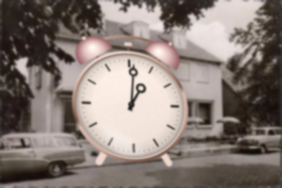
1.01
